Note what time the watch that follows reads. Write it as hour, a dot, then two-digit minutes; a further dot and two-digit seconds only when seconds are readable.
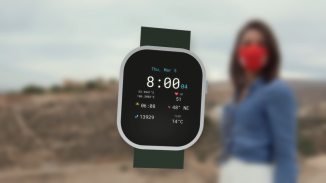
8.00
